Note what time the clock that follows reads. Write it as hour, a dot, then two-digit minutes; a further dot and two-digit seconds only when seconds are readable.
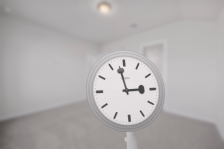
2.58
